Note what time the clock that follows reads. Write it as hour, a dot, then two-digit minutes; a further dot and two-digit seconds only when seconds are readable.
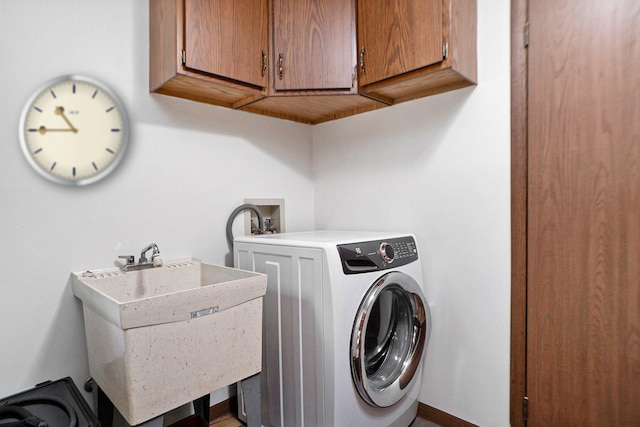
10.45
